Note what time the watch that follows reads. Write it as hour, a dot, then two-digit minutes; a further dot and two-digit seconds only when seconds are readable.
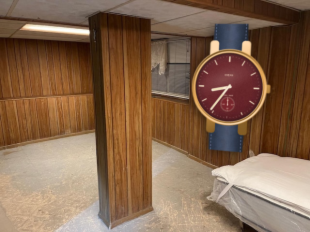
8.36
